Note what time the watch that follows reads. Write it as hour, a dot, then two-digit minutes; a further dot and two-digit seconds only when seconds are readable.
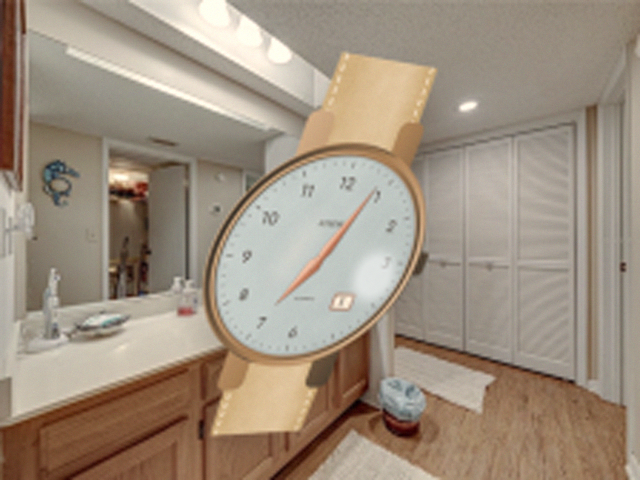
7.04
